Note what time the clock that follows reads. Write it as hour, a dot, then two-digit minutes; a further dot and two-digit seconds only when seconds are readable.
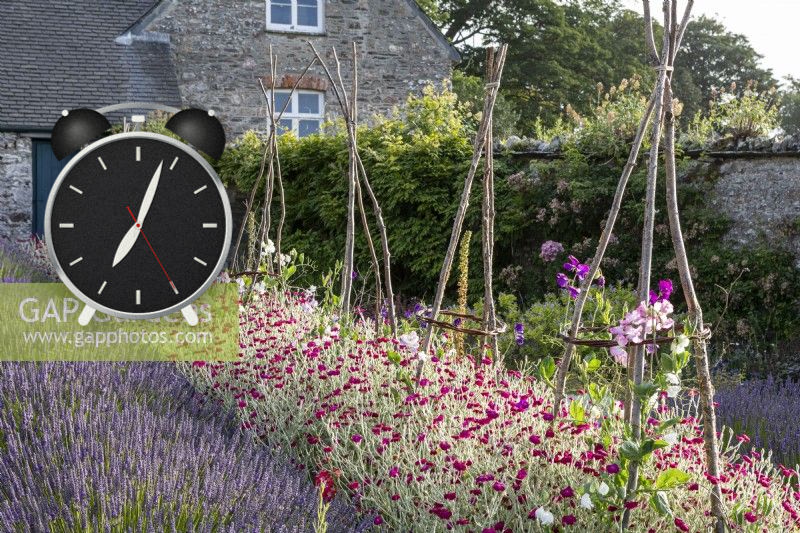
7.03.25
